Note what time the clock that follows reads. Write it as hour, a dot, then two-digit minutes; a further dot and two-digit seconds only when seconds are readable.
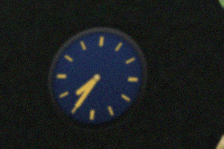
7.35
